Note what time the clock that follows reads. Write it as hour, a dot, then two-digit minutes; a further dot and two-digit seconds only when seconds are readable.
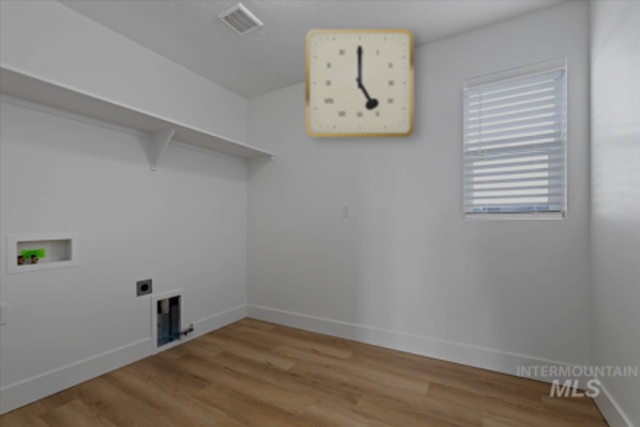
5.00
